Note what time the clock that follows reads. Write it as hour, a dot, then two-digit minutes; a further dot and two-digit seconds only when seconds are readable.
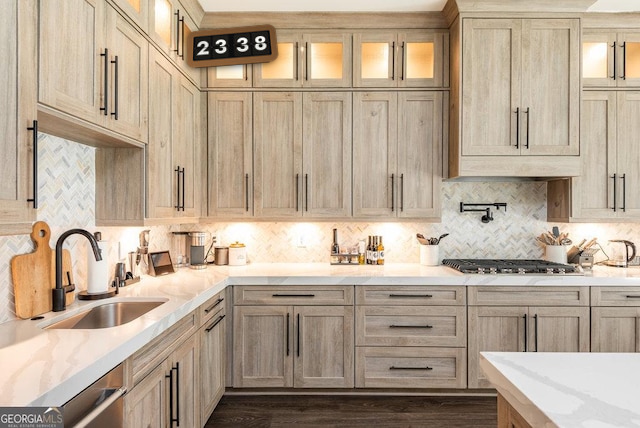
23.38
